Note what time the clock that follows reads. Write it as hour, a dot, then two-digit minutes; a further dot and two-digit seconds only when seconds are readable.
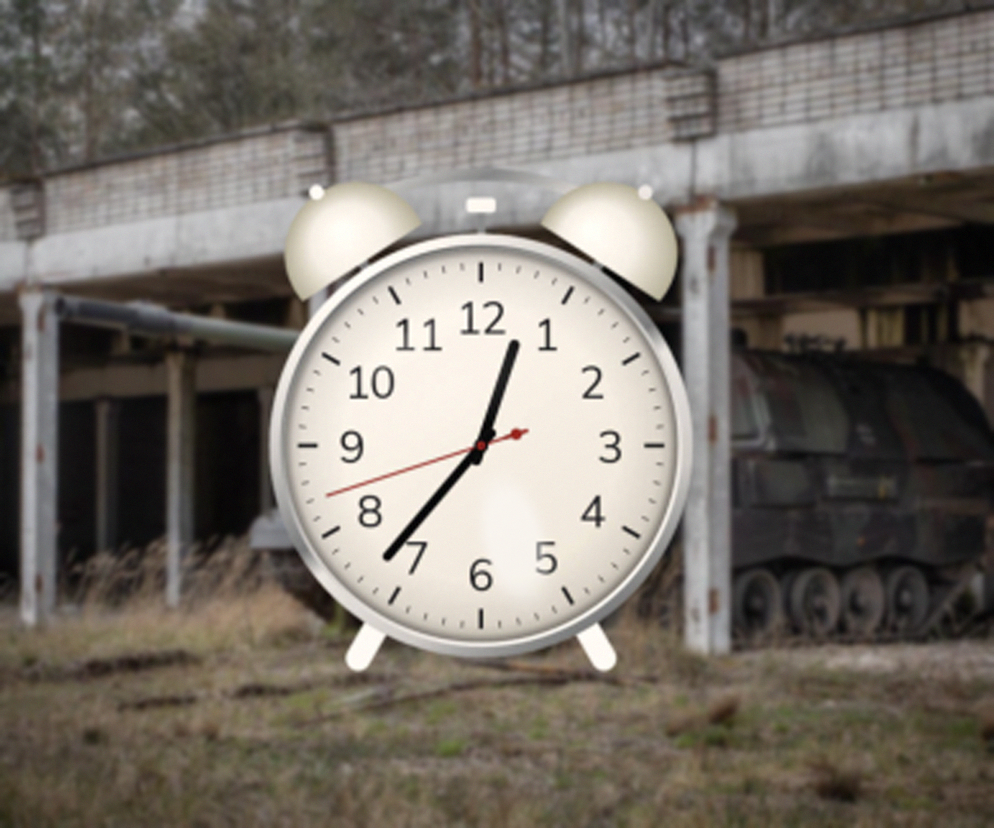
12.36.42
